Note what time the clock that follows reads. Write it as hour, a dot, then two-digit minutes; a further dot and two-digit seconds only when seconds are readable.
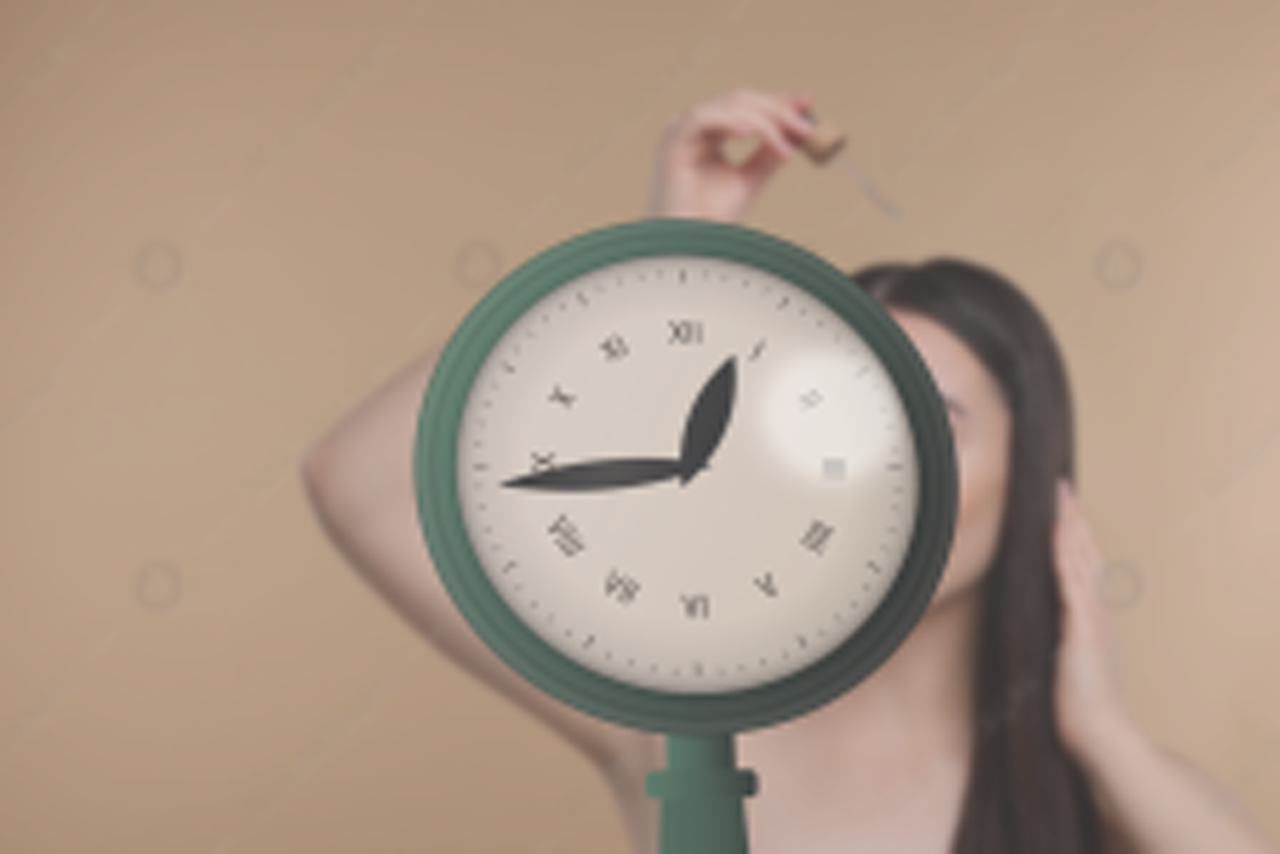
12.44
